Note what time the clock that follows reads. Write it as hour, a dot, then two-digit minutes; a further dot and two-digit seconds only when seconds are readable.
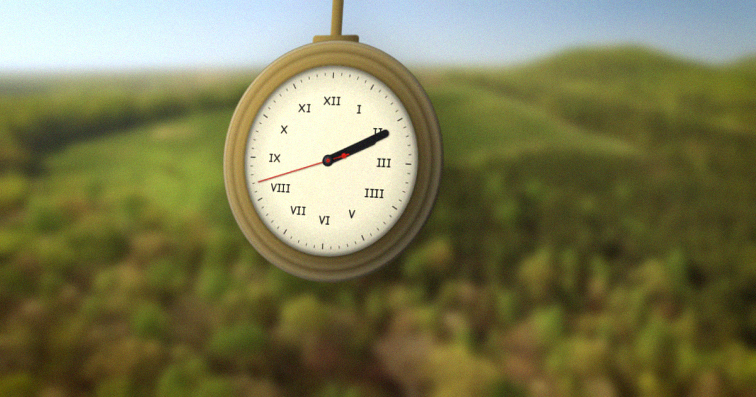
2.10.42
